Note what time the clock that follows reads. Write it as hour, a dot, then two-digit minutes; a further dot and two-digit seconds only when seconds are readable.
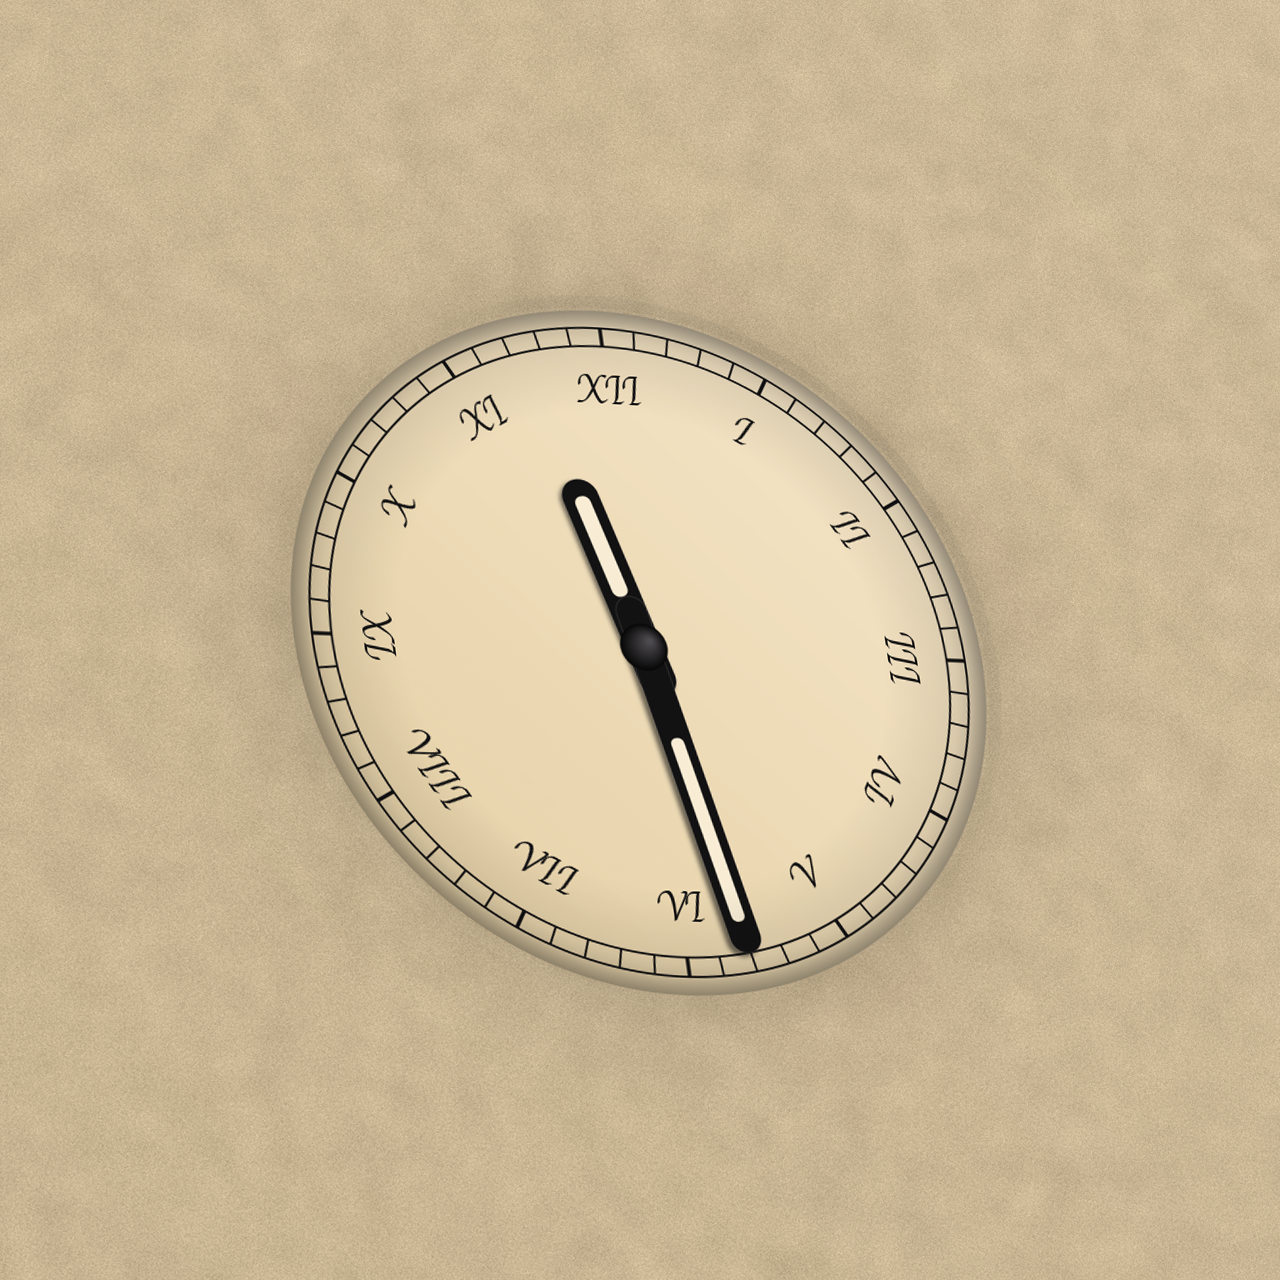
11.28
